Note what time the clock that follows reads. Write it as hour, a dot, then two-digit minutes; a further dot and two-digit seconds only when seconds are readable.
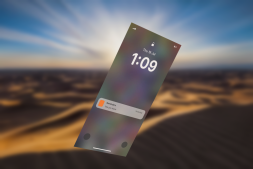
1.09
